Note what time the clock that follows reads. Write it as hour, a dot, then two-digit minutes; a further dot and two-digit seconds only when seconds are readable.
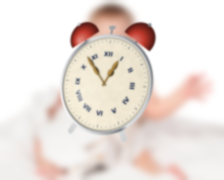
12.53
